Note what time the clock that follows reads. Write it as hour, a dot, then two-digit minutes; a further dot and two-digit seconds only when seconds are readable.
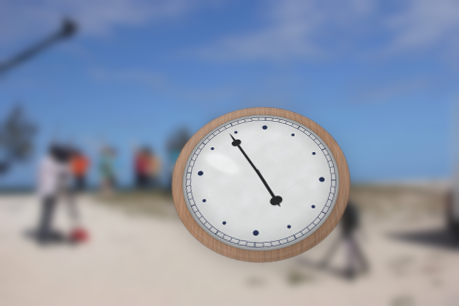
4.54
